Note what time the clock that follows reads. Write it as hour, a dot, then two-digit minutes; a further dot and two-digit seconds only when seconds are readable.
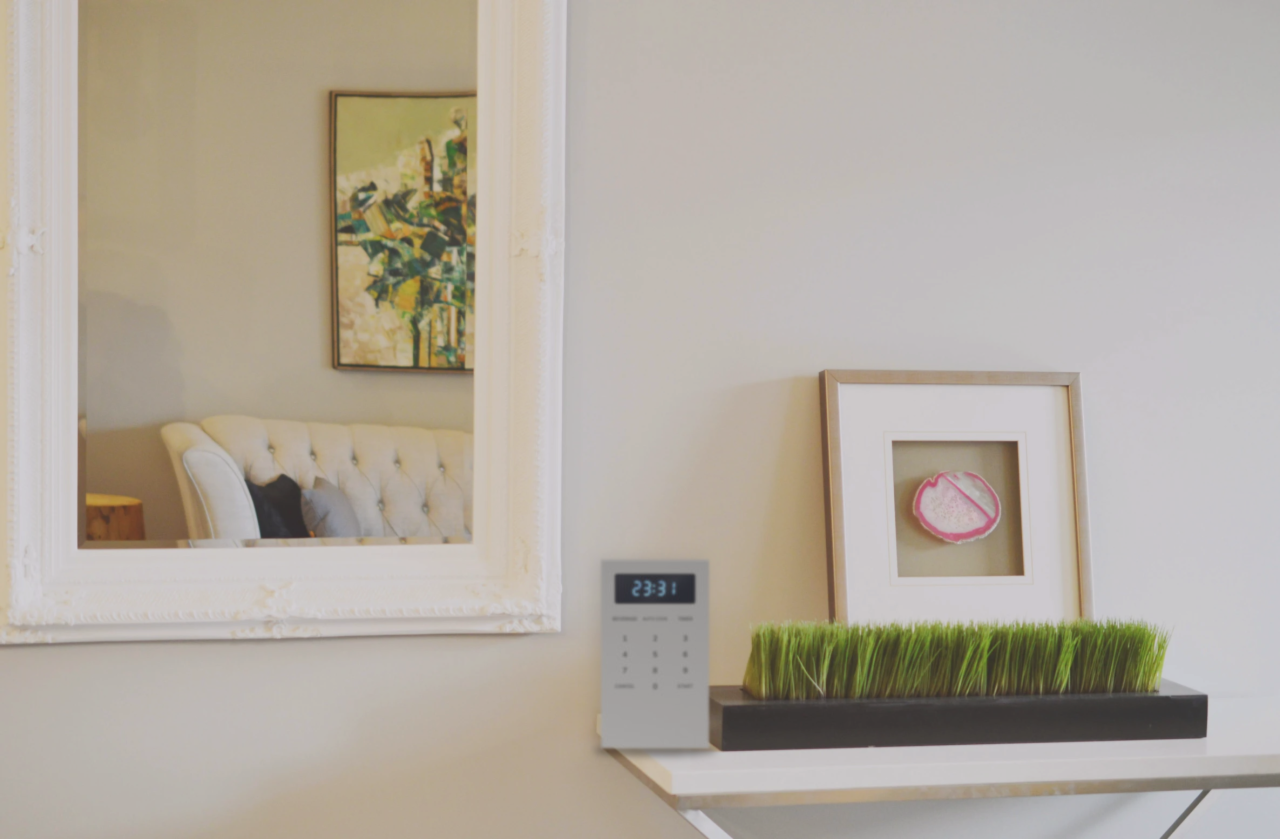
23.31
